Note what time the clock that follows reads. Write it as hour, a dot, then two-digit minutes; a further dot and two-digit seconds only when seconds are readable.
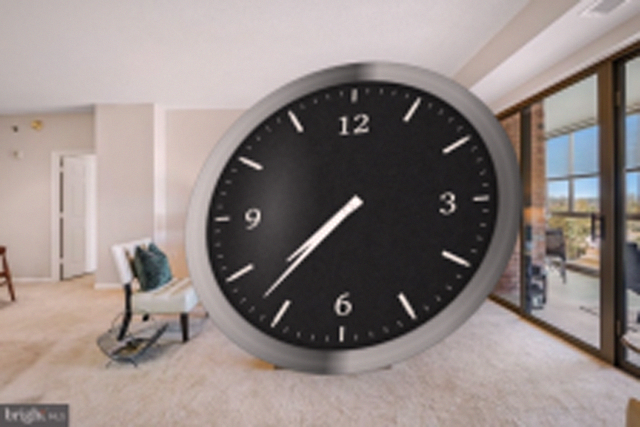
7.37
